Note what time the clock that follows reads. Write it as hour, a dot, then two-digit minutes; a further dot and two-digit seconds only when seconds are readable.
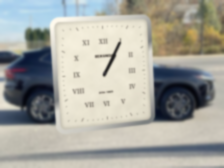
1.05
